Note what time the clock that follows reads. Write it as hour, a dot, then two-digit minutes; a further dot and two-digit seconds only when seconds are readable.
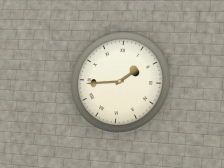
1.44
